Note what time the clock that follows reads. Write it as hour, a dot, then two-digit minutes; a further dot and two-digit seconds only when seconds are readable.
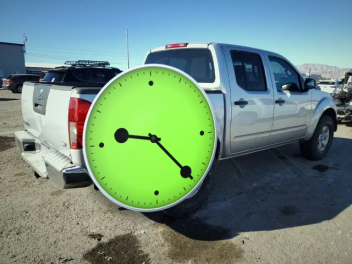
9.23
